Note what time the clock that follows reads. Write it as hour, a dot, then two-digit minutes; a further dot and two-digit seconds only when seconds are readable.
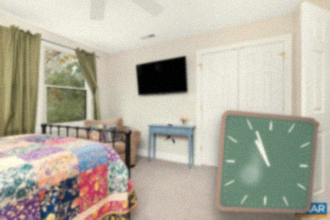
10.56
